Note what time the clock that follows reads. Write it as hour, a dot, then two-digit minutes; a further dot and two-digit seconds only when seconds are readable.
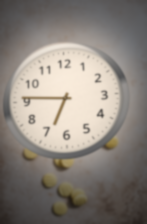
6.46
